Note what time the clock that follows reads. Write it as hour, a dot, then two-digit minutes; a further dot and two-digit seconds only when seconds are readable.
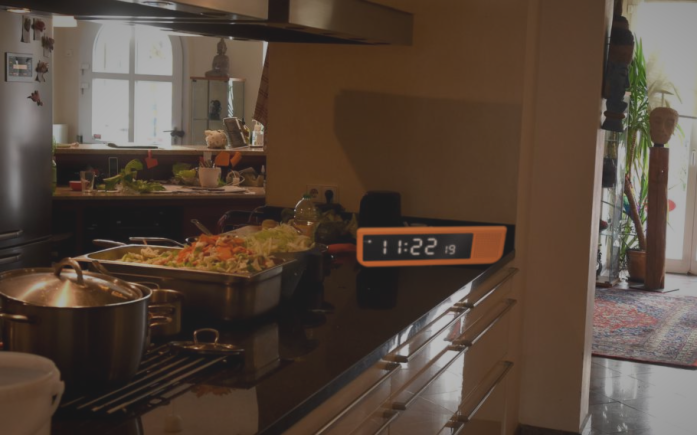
11.22
